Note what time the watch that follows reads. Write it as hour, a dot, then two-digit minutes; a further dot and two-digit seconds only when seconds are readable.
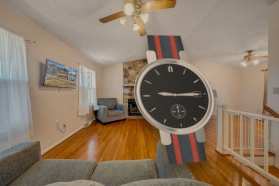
9.15
